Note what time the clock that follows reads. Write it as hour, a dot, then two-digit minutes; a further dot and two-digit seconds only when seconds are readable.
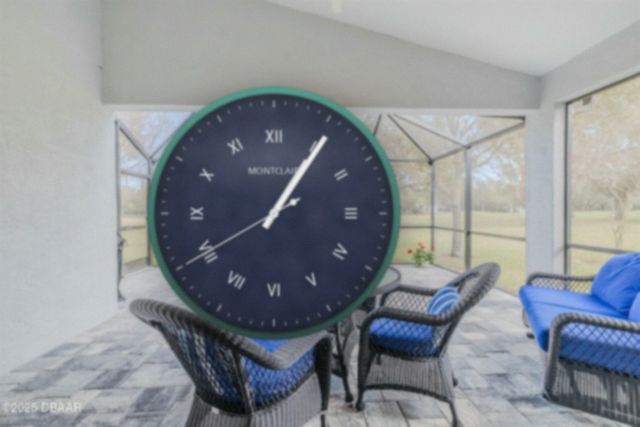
1.05.40
